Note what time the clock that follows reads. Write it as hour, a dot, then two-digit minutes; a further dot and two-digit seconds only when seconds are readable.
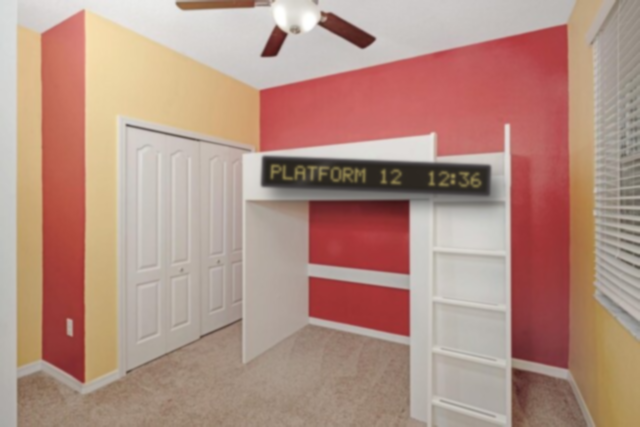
12.36
